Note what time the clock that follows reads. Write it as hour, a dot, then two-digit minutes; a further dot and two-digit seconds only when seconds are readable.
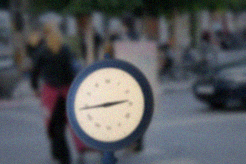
2.44
